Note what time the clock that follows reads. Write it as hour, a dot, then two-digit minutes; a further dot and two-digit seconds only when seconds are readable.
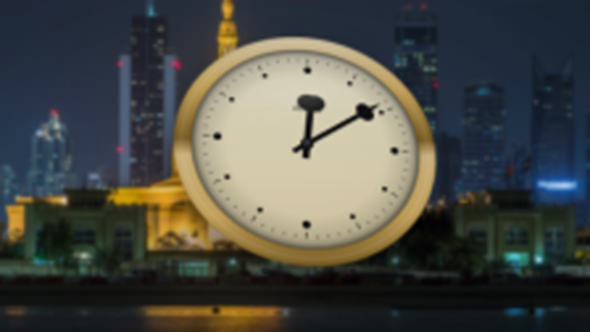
12.09
